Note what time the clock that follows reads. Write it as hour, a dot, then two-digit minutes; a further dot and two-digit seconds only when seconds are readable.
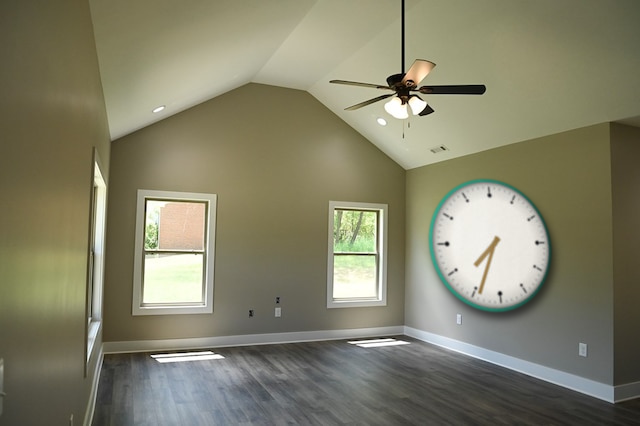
7.34
